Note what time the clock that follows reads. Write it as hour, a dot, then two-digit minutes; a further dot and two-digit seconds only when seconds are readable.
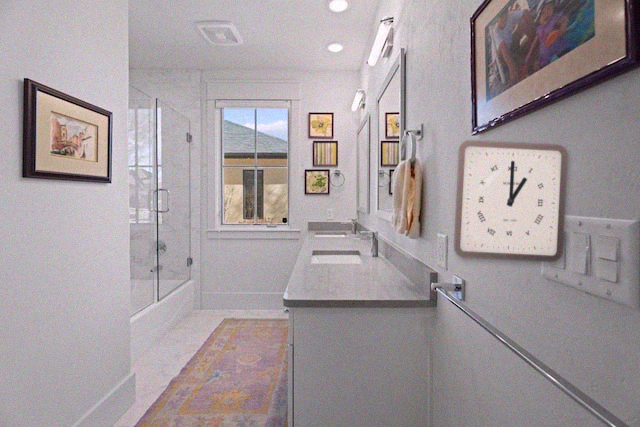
1.00
